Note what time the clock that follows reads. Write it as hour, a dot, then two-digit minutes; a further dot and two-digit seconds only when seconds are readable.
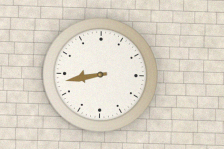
8.43
